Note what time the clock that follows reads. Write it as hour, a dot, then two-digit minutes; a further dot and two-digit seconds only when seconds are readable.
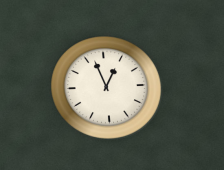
12.57
